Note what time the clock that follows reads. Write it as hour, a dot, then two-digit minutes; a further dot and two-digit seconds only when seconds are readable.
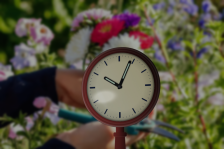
10.04
